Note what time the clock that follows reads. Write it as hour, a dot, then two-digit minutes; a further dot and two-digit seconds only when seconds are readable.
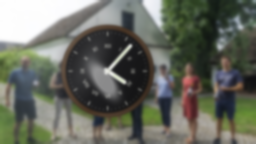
4.07
